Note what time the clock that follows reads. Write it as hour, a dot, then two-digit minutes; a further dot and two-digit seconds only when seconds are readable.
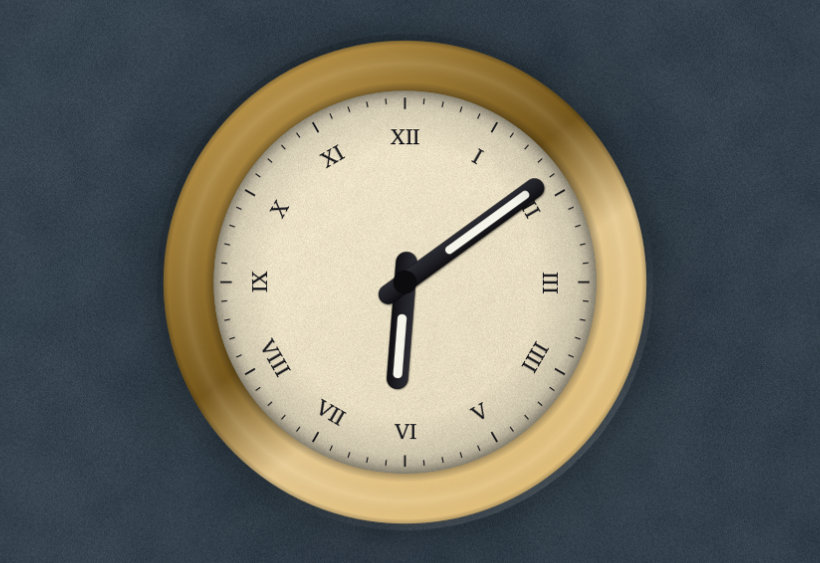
6.09
